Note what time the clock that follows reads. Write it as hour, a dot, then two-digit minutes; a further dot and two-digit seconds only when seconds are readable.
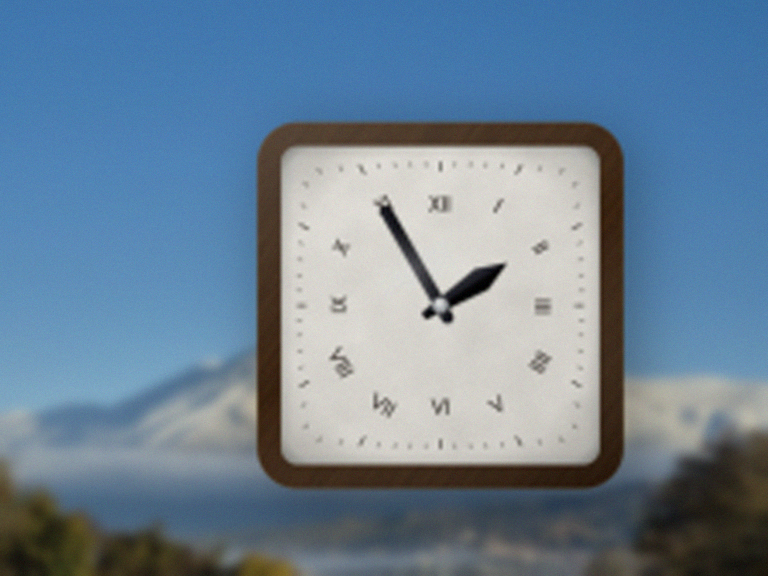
1.55
